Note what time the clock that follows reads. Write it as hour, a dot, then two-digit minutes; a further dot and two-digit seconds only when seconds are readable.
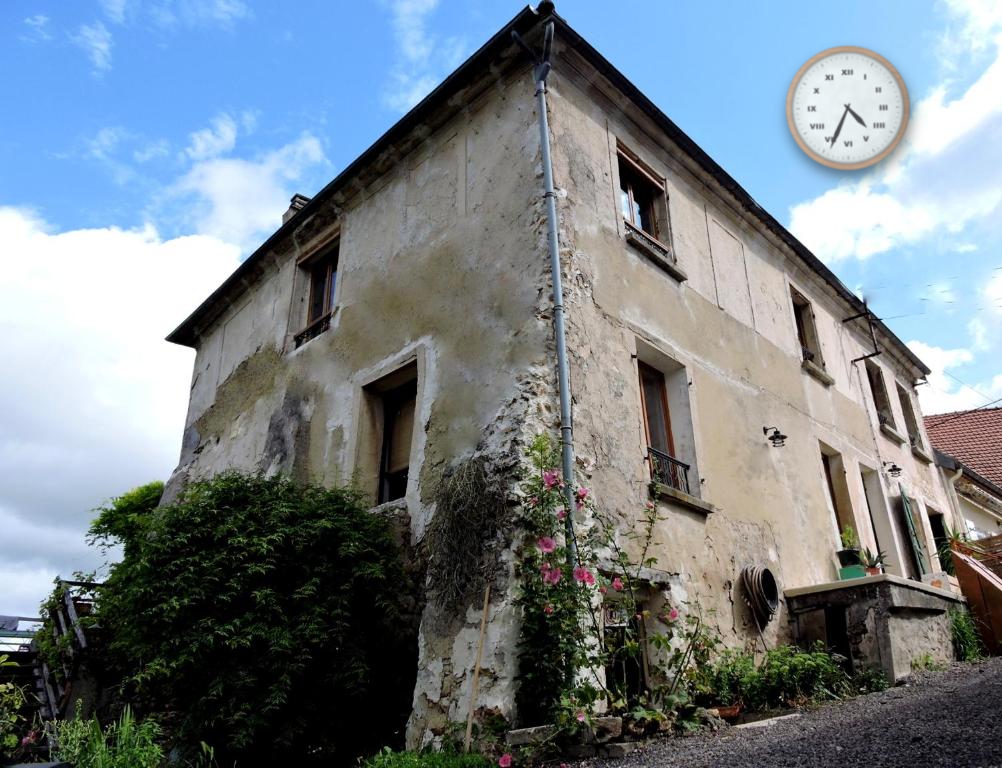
4.34
